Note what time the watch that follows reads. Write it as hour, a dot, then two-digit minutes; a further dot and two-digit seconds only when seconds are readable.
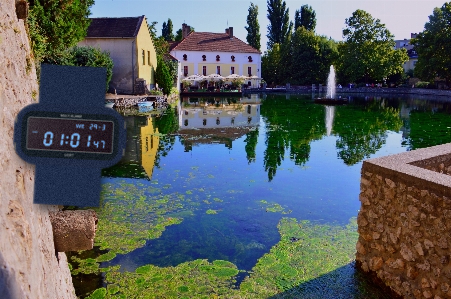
1.01
